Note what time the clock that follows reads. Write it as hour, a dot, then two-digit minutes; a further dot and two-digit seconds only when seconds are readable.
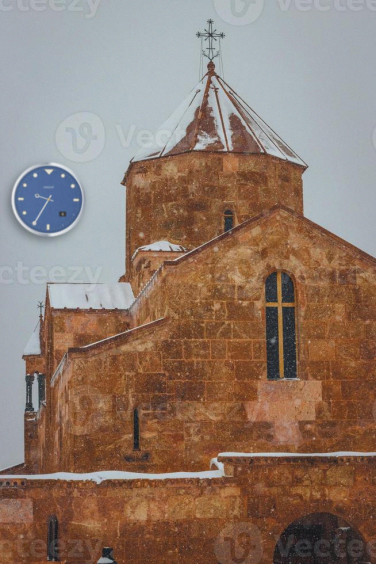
9.35
